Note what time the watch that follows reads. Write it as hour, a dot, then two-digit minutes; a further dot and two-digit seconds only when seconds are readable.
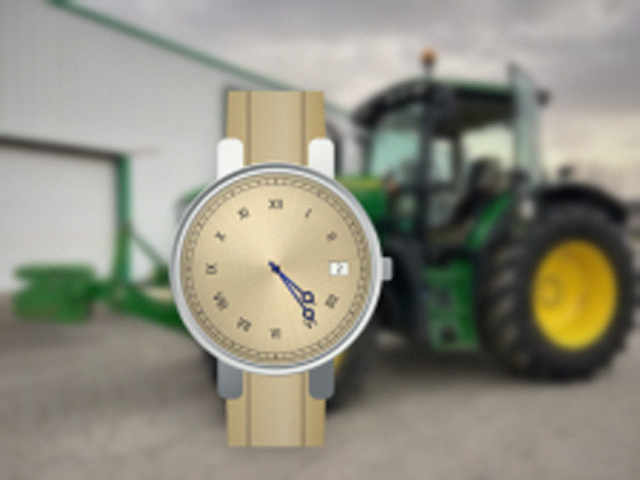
4.24
